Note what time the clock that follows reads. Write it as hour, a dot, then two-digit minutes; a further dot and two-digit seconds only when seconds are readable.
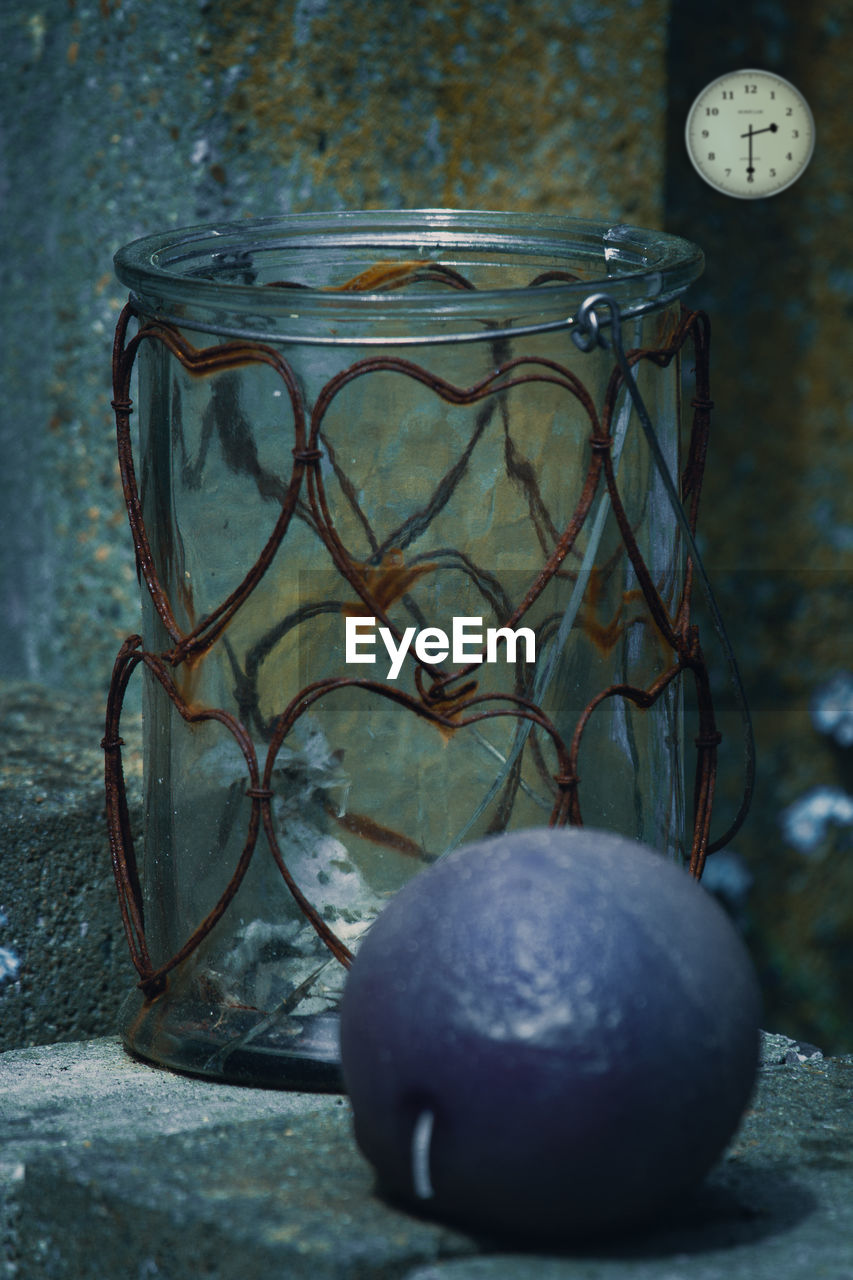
2.30
